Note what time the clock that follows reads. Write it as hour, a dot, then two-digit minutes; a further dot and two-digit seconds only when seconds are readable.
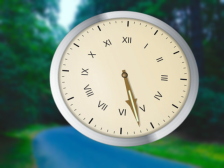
5.27
